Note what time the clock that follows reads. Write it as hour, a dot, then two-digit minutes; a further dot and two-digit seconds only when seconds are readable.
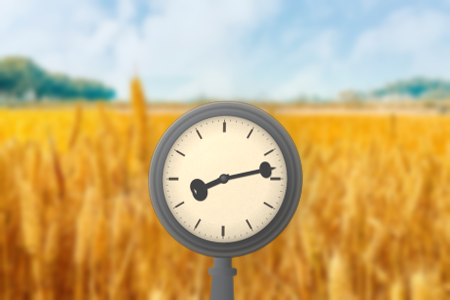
8.13
